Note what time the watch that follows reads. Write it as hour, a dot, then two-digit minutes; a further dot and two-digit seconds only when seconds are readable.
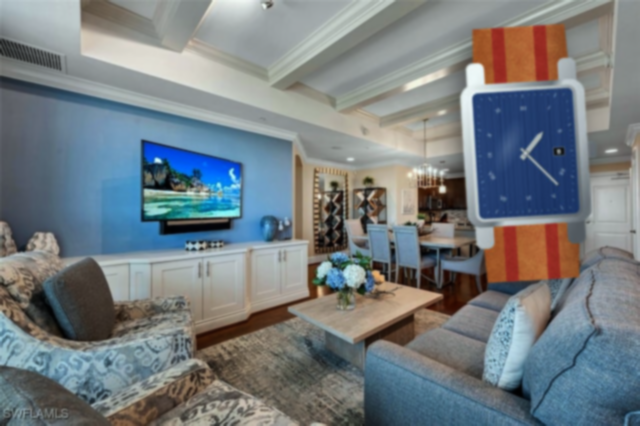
1.23
